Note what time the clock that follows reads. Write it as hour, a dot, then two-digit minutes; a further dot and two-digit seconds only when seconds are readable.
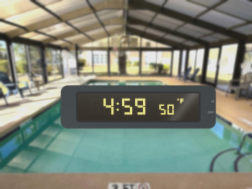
4.59
